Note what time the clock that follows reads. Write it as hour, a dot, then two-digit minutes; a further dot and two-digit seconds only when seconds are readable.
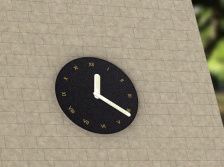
12.21
